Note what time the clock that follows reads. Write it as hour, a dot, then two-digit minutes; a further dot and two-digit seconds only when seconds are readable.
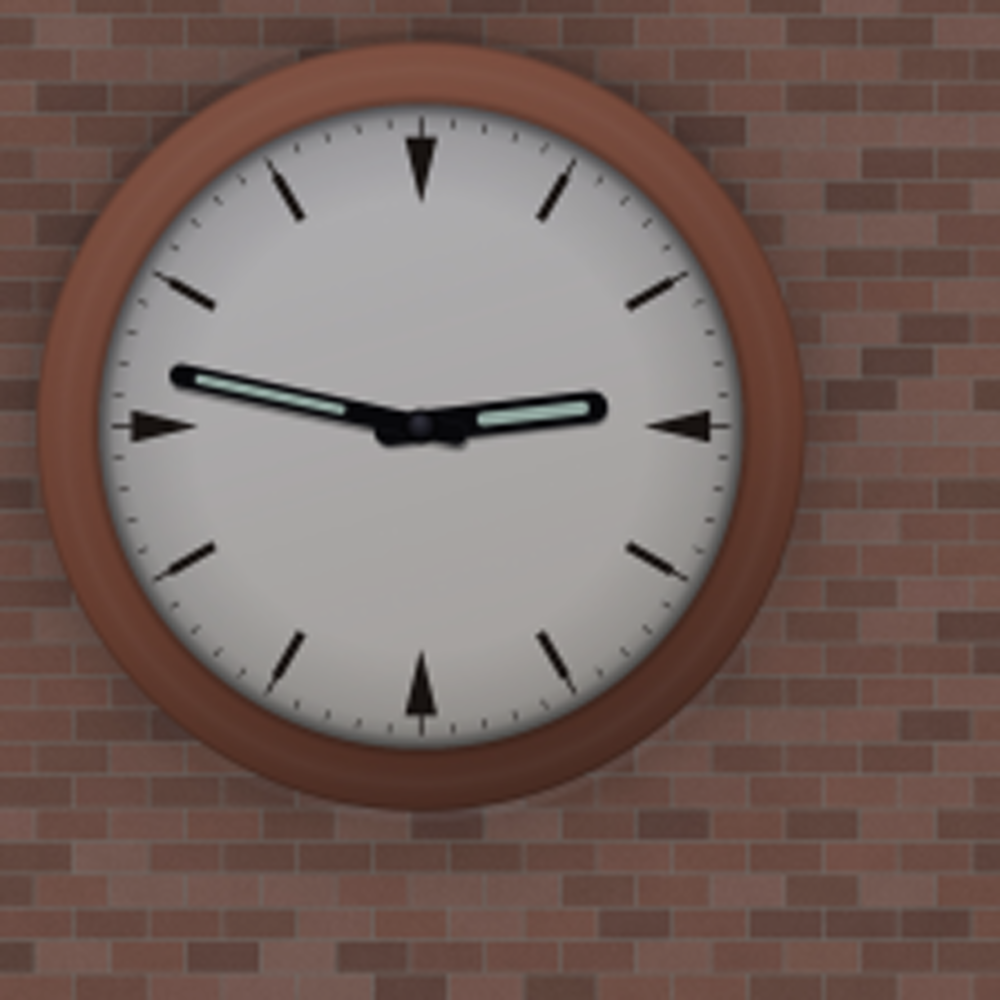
2.47
